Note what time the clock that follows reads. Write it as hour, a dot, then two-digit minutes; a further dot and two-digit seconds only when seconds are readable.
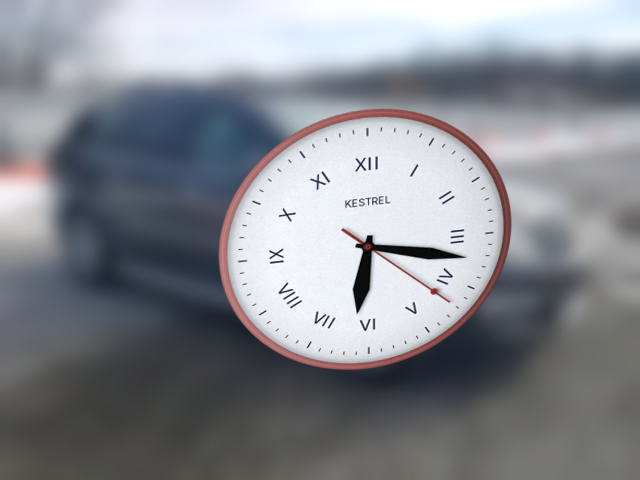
6.17.22
